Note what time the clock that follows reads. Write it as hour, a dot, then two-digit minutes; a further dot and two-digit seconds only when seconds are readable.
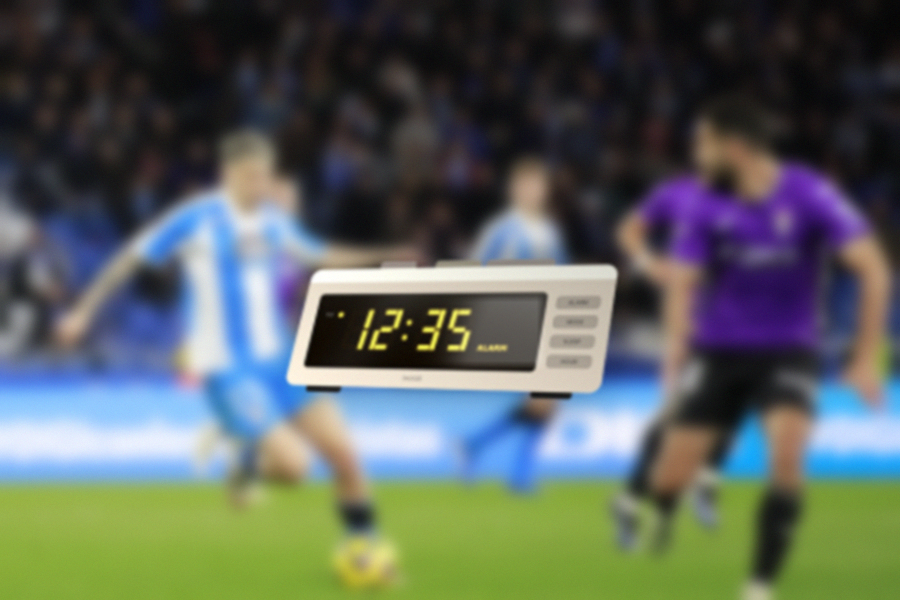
12.35
